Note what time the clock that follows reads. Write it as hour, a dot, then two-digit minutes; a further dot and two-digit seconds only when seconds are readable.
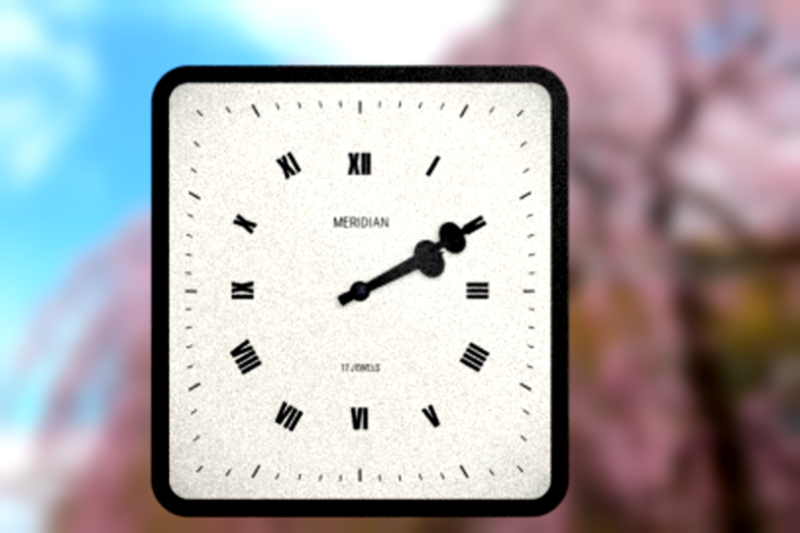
2.10
